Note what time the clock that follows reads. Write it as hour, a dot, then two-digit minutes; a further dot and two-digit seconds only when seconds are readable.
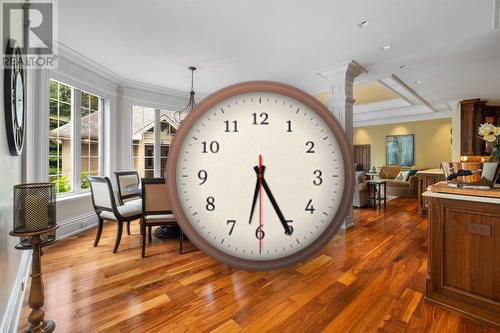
6.25.30
